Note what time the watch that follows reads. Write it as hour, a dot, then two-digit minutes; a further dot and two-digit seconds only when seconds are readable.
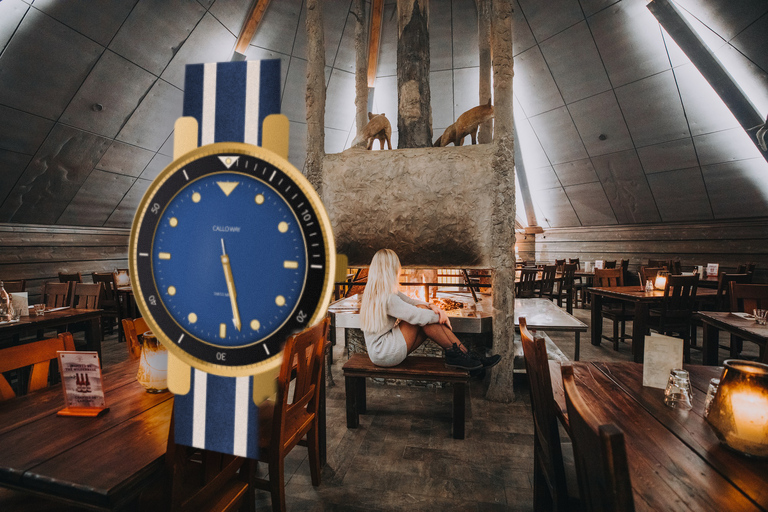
5.27.28
